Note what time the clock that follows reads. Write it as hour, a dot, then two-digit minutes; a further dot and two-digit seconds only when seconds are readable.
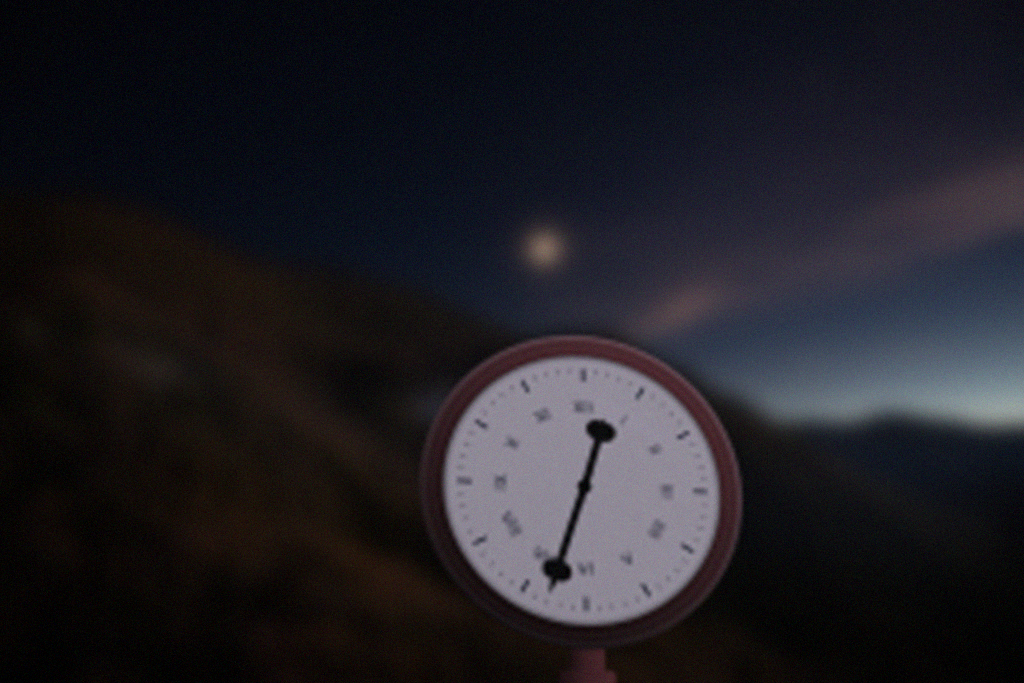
12.33
